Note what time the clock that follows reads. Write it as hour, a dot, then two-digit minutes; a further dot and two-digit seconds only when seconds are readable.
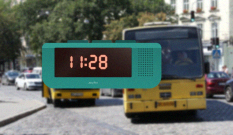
11.28
